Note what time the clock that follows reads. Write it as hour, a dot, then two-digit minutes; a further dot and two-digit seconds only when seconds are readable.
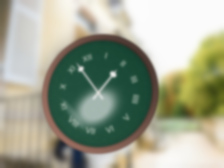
1.57
